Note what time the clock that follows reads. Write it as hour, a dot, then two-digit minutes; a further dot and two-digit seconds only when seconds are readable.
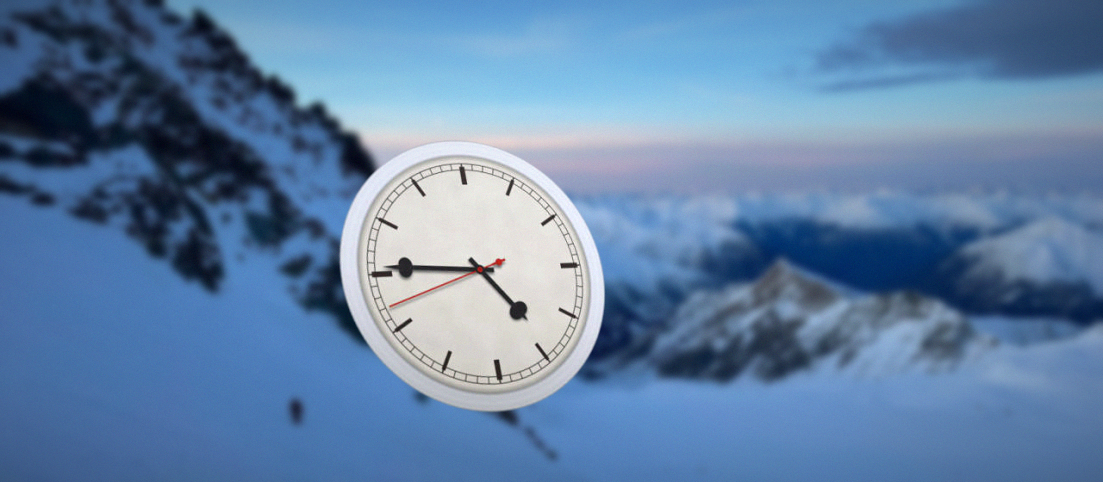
4.45.42
